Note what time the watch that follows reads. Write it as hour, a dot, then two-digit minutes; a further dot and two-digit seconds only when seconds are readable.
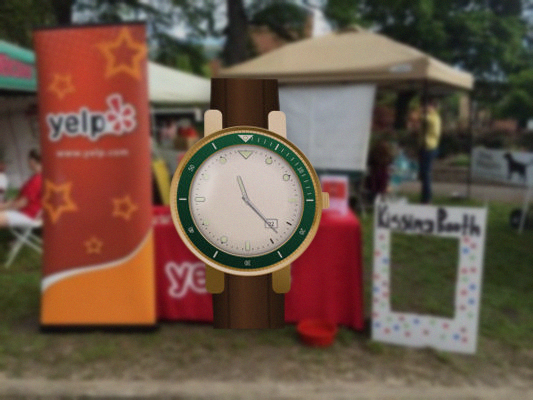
11.23
